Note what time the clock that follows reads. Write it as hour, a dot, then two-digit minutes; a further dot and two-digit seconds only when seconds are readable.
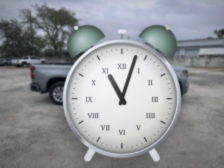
11.03
